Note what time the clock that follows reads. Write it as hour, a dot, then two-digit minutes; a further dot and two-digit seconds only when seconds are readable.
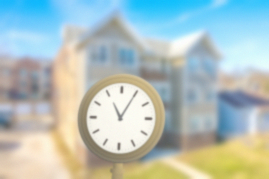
11.05
